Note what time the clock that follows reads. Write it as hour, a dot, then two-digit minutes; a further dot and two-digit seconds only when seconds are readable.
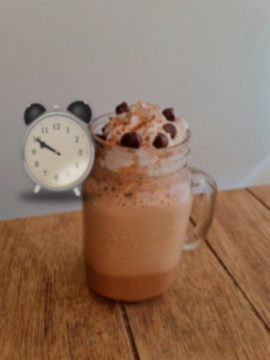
9.50
